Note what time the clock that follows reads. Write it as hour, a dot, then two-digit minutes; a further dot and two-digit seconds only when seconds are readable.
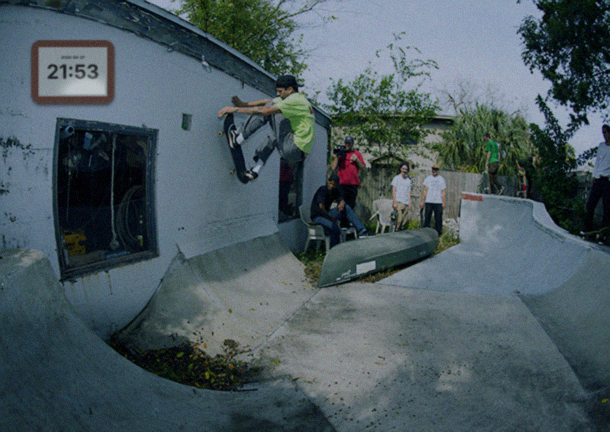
21.53
